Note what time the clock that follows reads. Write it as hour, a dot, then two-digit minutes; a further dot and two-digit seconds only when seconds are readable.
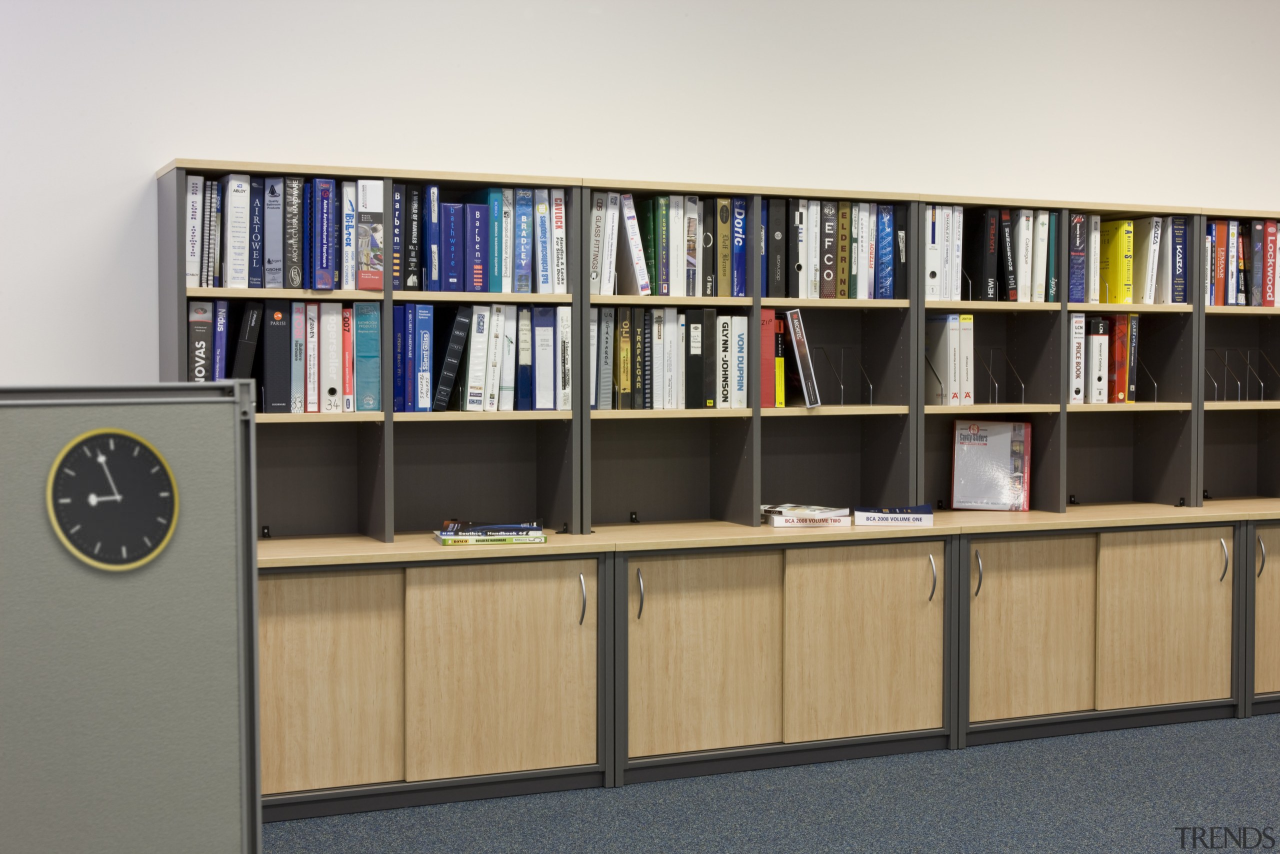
8.57
